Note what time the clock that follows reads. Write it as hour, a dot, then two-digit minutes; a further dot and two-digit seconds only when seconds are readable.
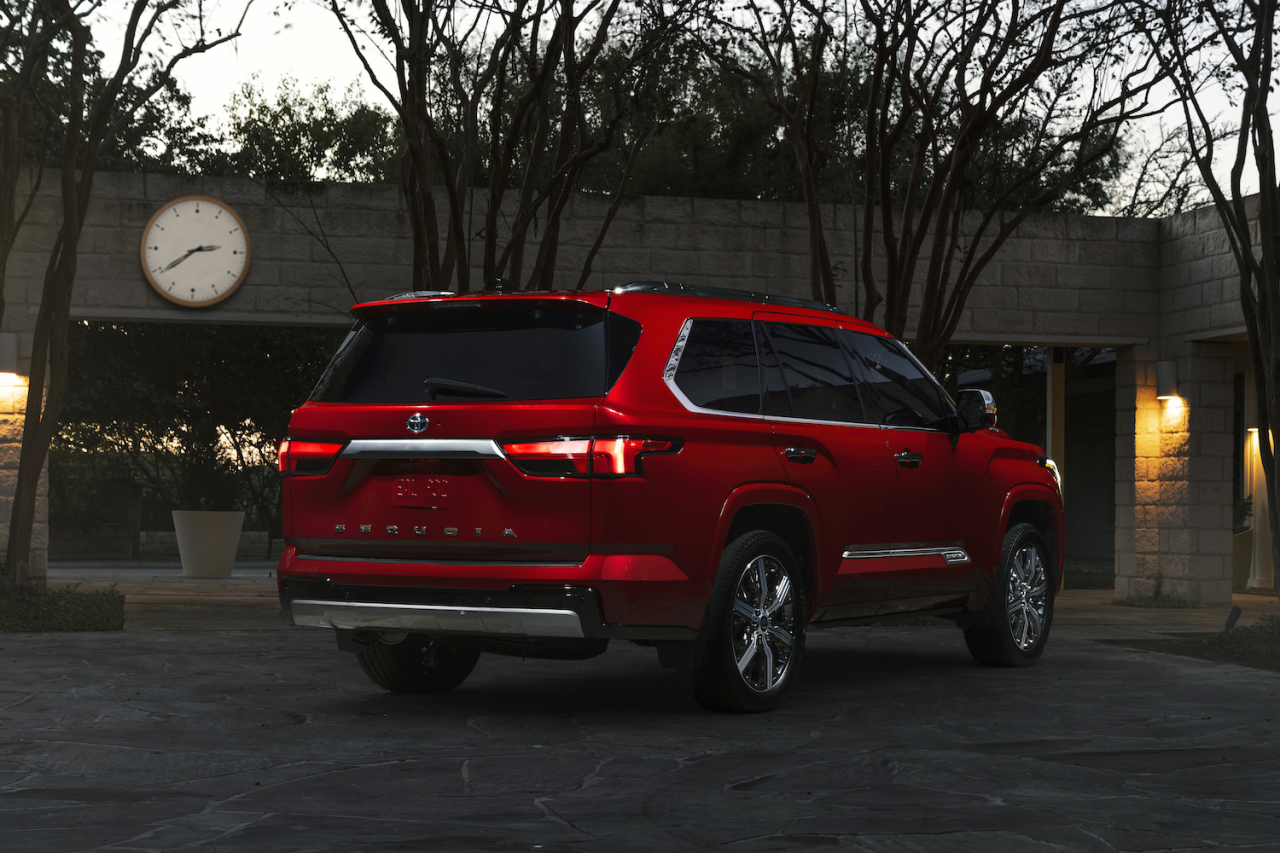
2.39
